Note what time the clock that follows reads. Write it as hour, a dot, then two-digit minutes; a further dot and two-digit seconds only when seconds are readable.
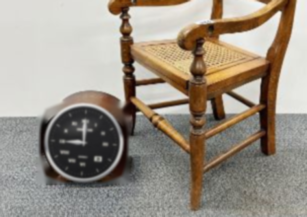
9.00
